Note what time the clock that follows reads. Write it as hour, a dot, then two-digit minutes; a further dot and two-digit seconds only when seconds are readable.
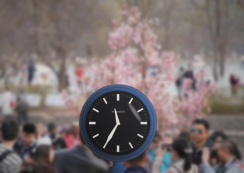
11.35
